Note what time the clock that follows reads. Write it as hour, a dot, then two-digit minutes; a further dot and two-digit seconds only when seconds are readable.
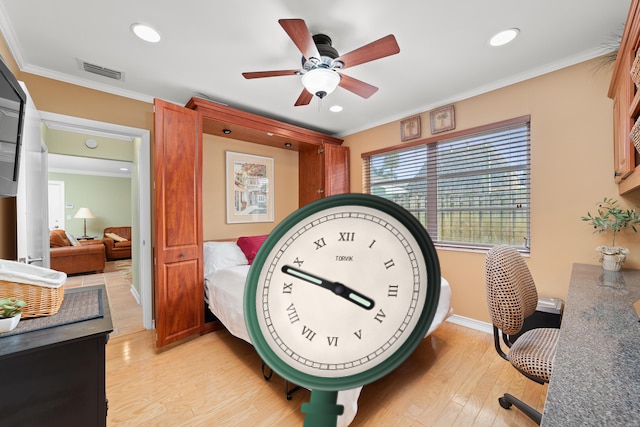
3.48
